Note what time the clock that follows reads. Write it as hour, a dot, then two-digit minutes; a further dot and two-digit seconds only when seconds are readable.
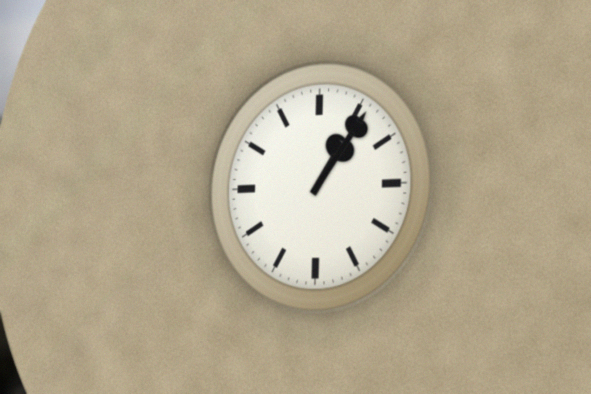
1.06
